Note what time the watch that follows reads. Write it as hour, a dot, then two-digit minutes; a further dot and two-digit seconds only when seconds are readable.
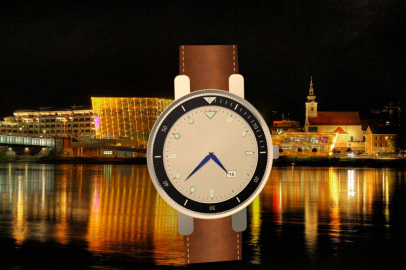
4.38
